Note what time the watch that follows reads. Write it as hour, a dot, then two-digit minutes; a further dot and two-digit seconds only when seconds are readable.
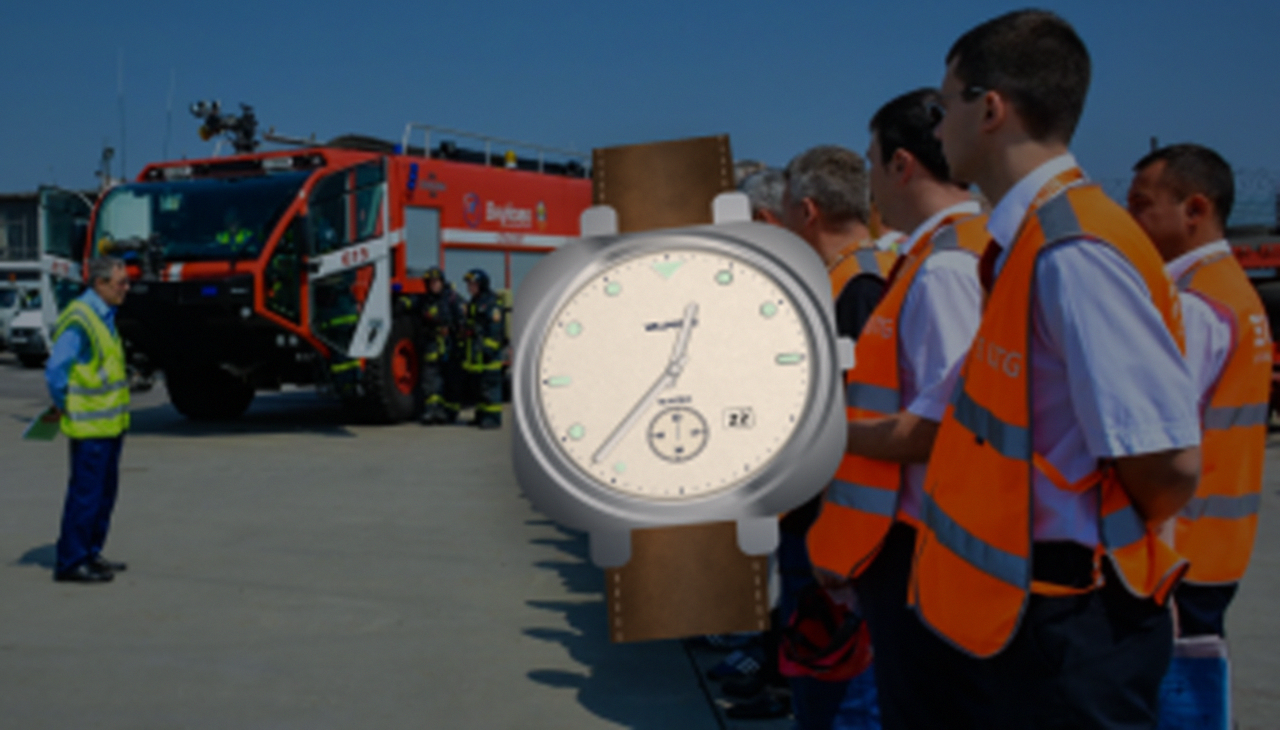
12.37
